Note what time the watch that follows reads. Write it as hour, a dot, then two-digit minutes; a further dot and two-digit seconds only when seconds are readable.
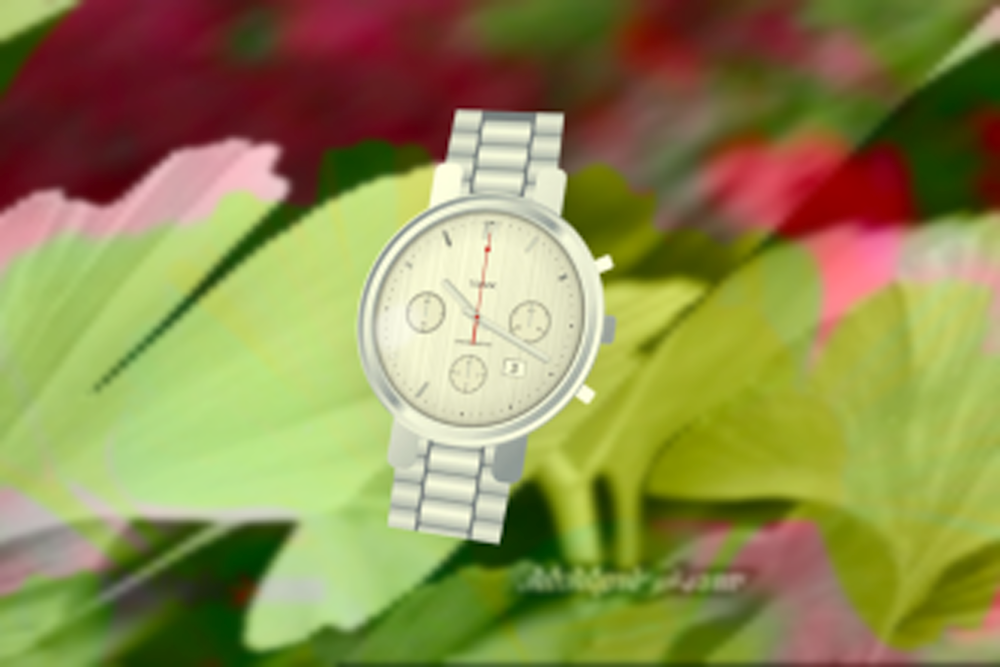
10.19
